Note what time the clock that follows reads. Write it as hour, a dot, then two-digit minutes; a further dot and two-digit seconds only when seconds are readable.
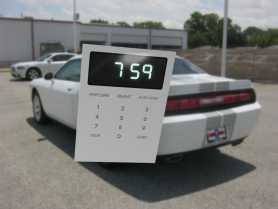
7.59
